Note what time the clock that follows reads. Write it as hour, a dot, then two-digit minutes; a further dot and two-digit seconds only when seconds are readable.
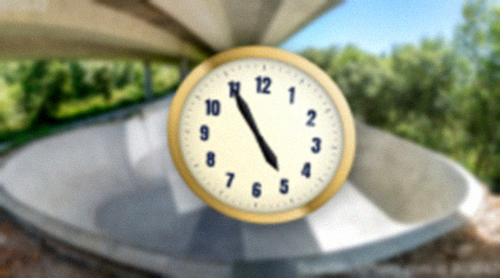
4.55
